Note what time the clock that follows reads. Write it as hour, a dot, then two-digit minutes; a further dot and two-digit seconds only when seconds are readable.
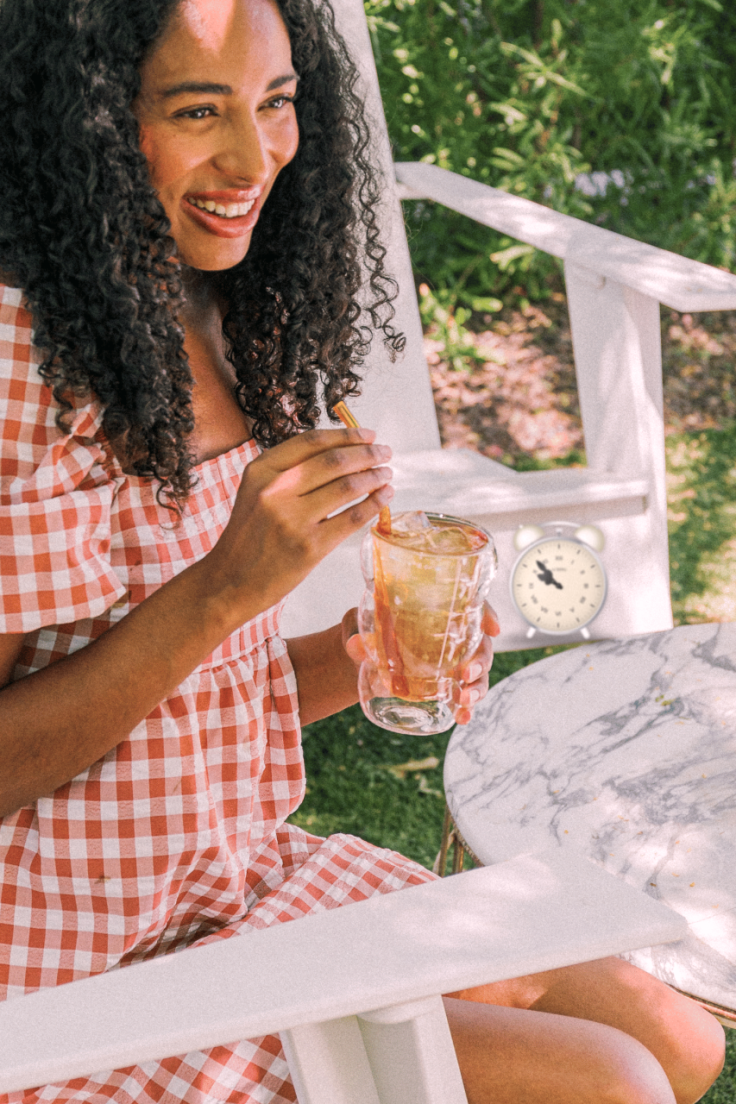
9.53
